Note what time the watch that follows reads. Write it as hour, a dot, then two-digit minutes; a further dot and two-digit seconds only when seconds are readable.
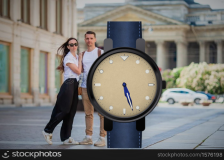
5.27
